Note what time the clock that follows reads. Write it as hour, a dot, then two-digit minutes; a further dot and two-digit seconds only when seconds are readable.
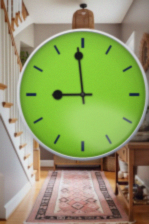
8.59
